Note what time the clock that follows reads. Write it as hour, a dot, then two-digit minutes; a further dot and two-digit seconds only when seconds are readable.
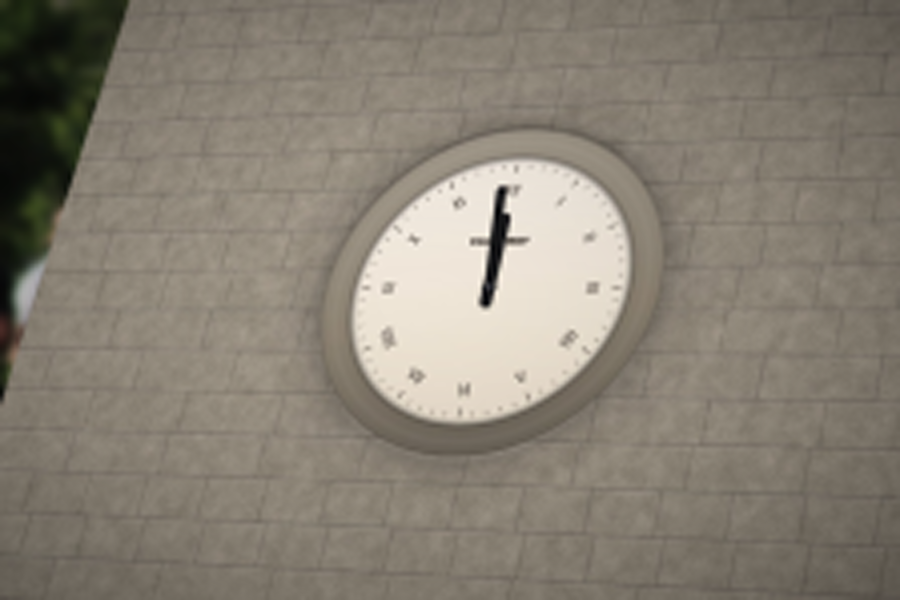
11.59
